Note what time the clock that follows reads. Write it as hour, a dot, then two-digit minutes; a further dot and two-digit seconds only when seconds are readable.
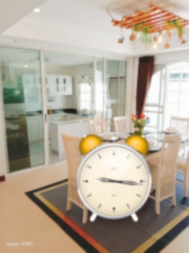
9.16
